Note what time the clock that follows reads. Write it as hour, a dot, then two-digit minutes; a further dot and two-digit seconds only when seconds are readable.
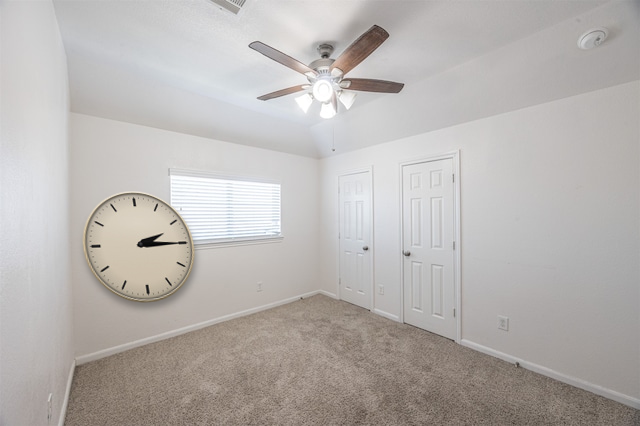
2.15
